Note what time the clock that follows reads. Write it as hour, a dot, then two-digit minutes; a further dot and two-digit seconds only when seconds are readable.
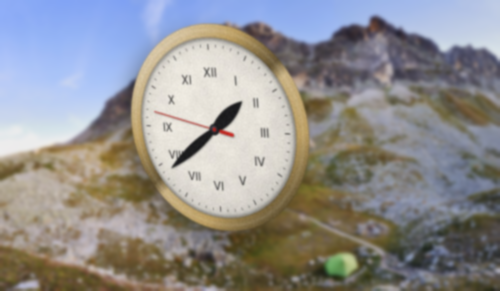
1.38.47
